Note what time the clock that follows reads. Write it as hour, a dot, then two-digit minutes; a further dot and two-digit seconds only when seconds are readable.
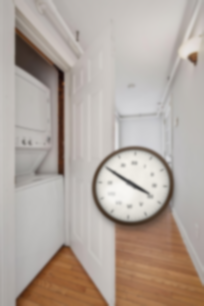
3.50
